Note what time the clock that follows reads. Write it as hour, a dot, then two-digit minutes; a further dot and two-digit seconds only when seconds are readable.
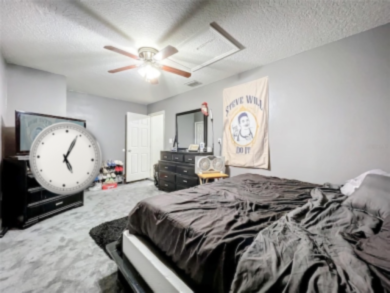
5.04
